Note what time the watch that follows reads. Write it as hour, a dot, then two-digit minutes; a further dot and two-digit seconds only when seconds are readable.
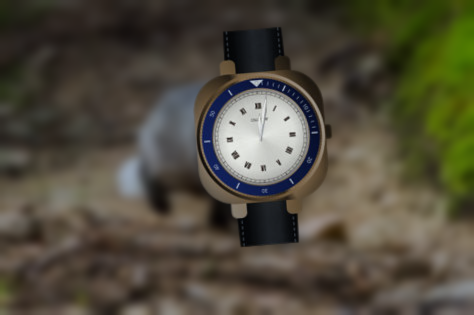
12.02
